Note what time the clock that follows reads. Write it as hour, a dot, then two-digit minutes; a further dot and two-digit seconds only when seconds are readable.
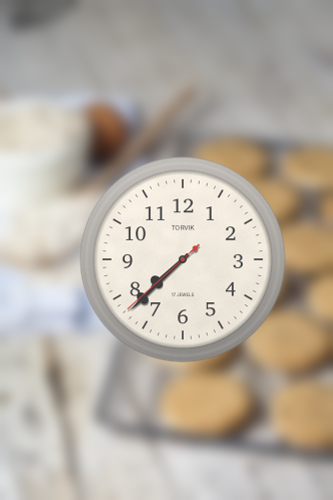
7.37.38
